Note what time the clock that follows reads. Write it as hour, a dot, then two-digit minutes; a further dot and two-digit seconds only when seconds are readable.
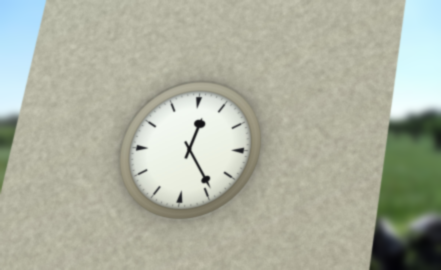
12.24
